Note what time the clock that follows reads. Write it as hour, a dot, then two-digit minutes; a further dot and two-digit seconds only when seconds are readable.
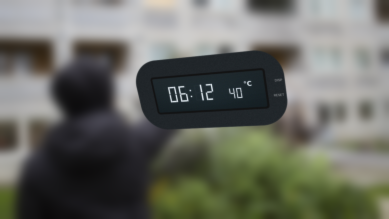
6.12
